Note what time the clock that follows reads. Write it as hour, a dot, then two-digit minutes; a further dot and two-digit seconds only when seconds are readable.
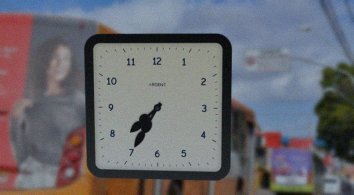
7.35
